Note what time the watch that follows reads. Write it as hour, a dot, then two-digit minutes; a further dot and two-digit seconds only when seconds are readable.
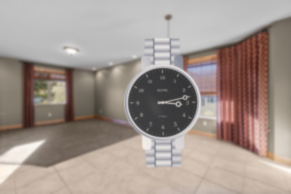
3.13
